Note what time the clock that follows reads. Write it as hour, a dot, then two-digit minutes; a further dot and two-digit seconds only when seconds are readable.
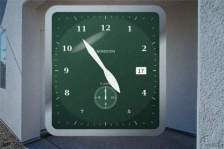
4.54
